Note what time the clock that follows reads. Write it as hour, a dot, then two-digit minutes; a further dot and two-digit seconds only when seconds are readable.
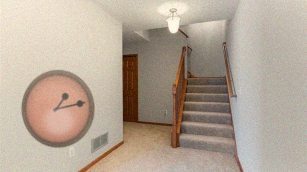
1.13
